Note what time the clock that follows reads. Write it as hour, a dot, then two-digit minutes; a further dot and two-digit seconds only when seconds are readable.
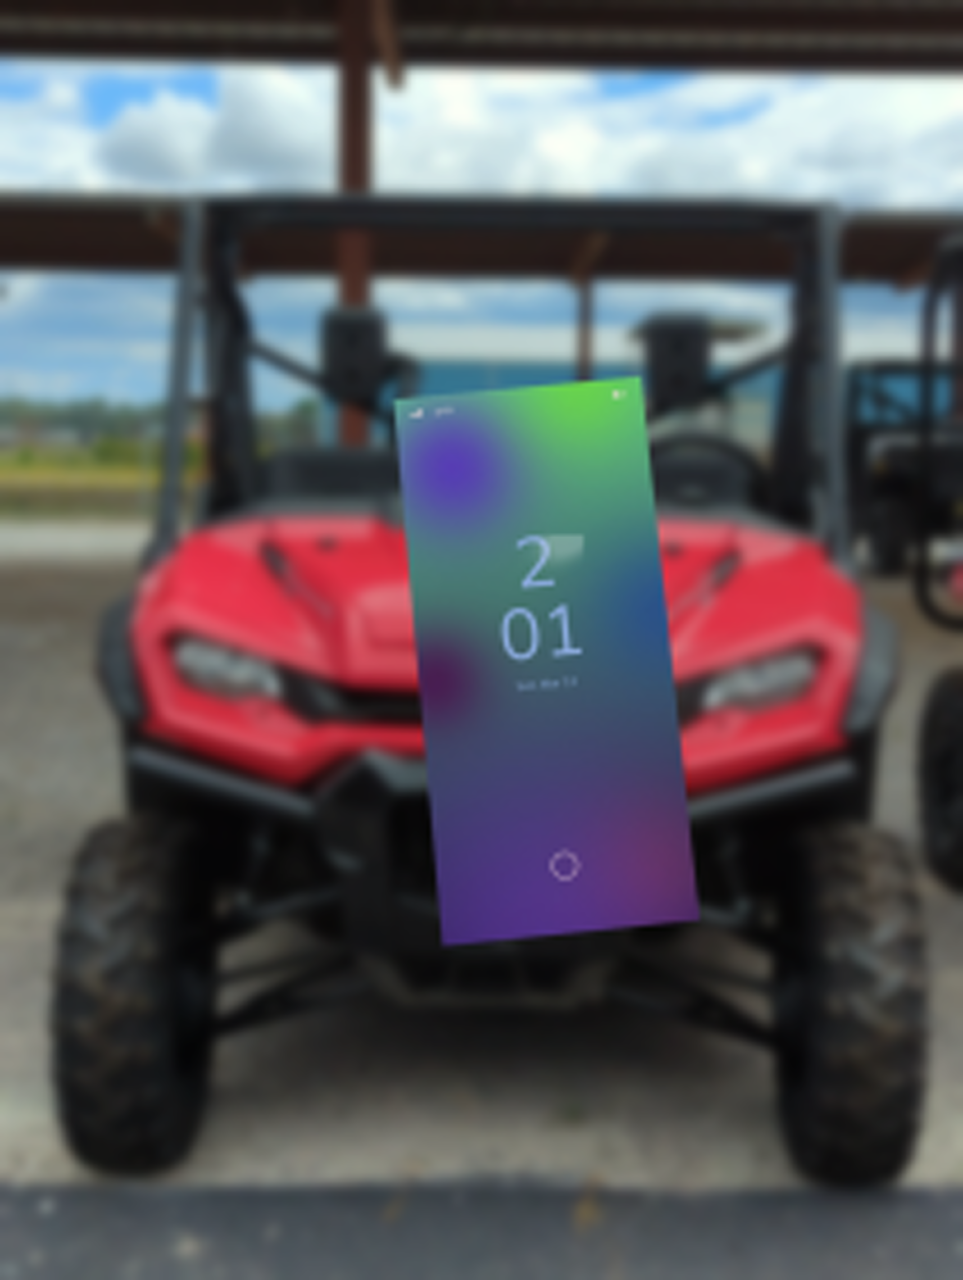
2.01
